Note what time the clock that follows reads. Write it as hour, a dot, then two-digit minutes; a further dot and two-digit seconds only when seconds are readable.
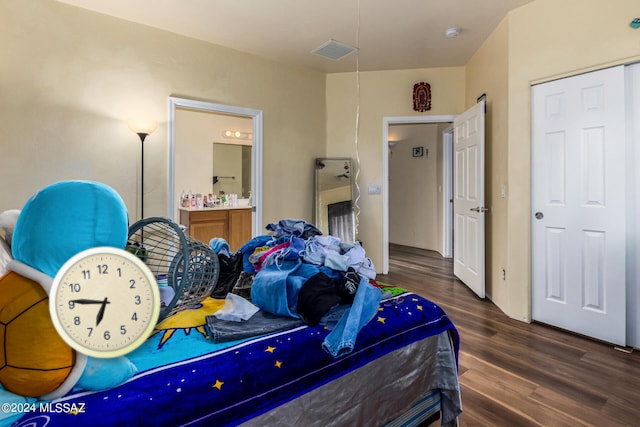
6.46
